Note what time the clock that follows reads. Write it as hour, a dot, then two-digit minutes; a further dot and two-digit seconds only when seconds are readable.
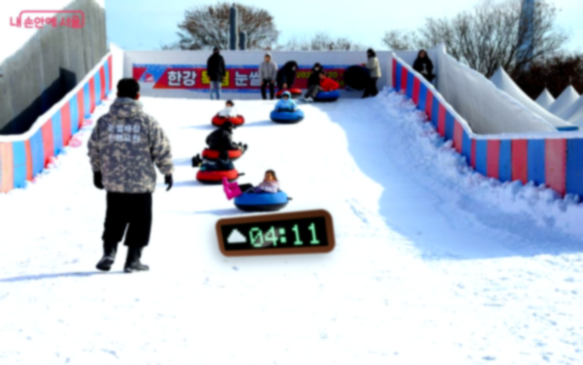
4.11
